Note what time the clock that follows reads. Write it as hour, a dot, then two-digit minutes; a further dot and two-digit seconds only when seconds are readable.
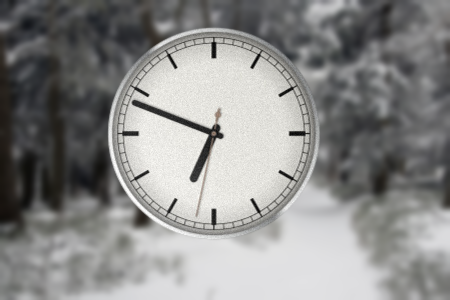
6.48.32
